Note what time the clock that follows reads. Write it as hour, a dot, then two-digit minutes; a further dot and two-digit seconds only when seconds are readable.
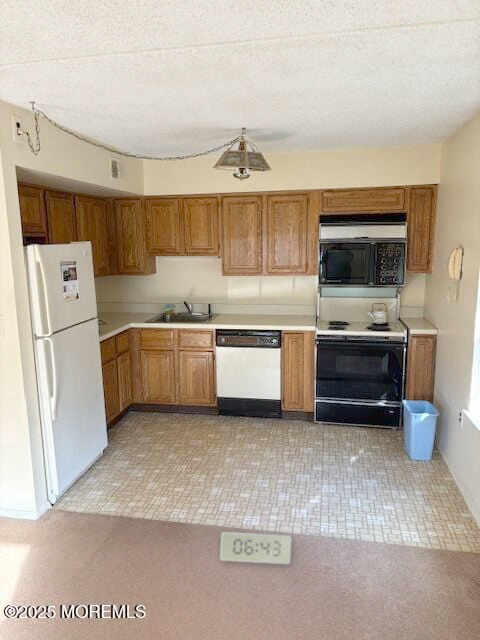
6.43
